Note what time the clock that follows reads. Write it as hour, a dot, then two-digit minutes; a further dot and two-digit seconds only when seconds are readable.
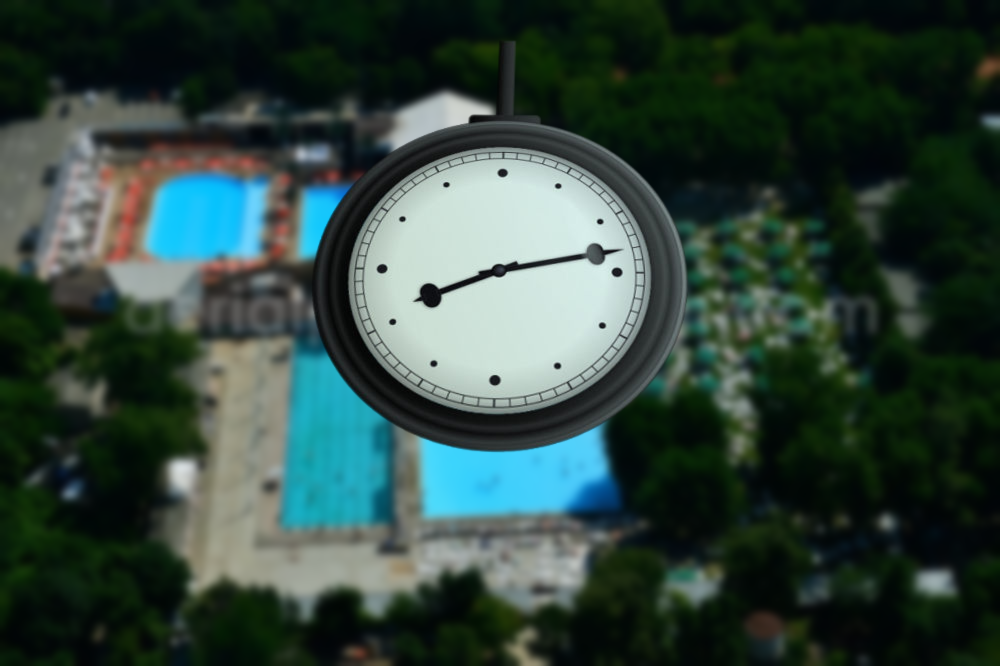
8.13
